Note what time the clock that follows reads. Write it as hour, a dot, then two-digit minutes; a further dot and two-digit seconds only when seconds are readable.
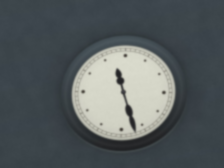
11.27
